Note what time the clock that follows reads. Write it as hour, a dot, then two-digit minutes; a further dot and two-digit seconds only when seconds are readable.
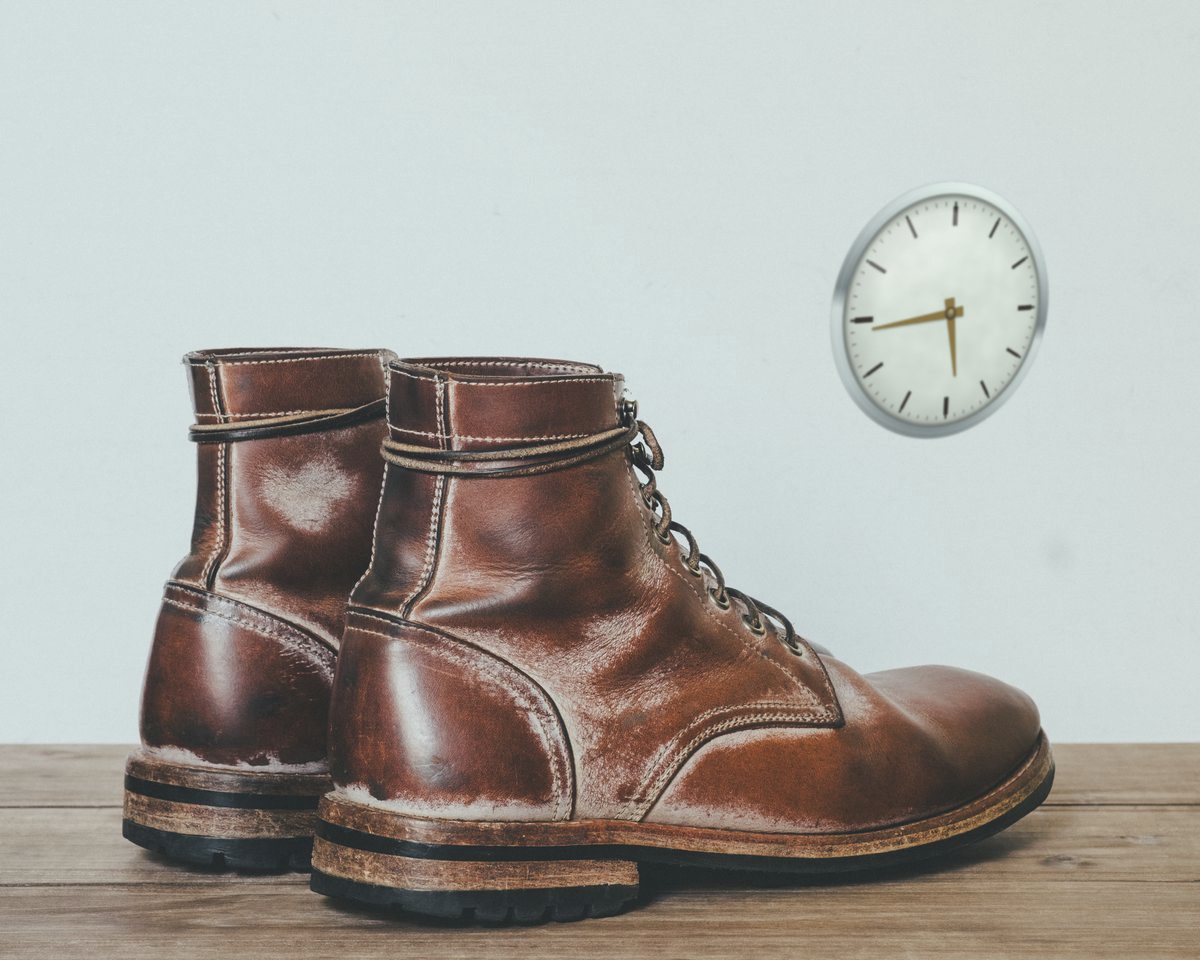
5.44
